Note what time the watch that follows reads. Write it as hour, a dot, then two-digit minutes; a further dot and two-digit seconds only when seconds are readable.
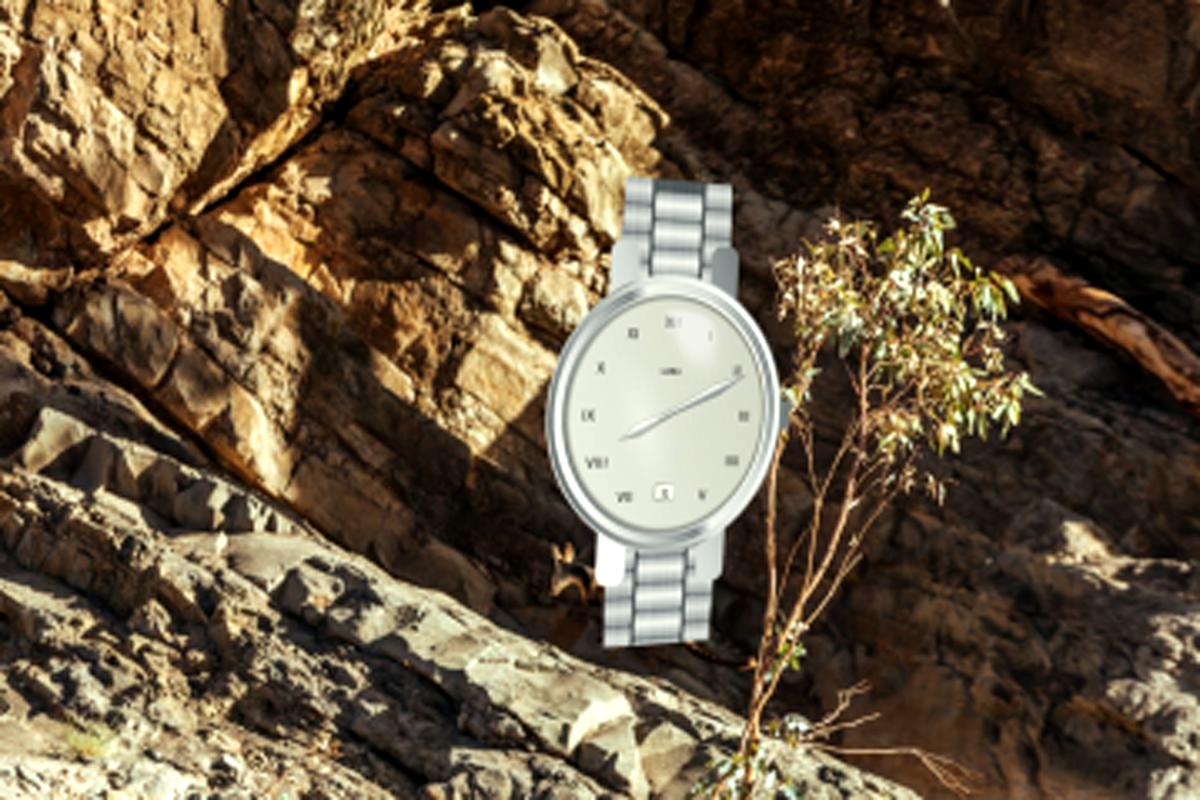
8.11
